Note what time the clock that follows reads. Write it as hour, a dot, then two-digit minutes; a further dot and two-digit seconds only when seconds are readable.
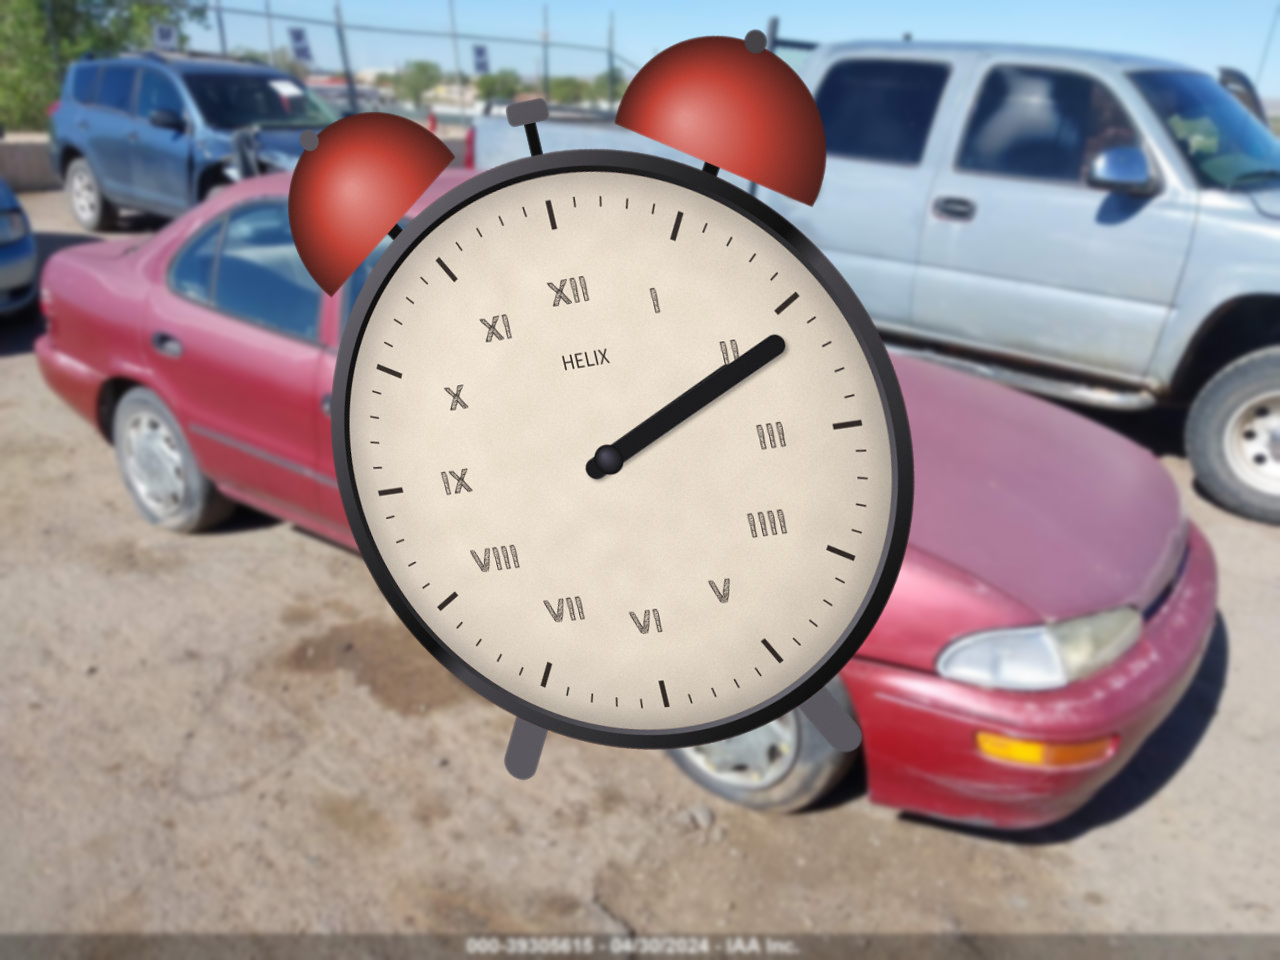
2.11
